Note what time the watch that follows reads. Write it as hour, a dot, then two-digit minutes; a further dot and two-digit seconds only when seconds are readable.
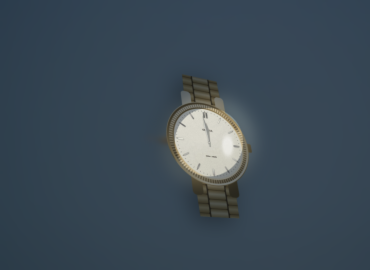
11.59
